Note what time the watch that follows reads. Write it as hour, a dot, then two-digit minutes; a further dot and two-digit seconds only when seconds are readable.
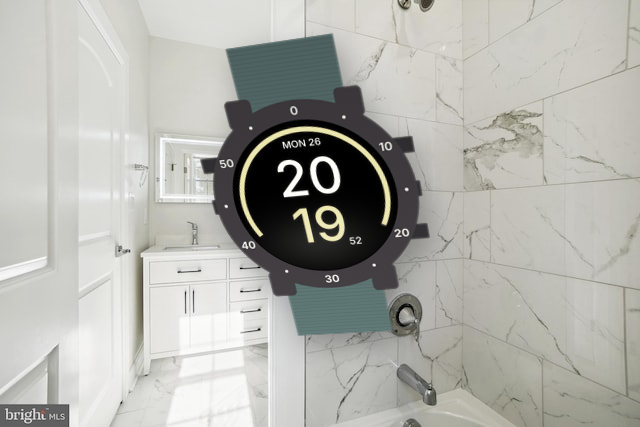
20.19.52
